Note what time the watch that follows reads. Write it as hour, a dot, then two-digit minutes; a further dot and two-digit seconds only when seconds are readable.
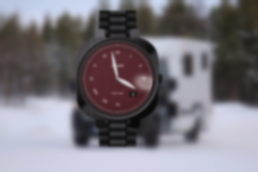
3.58
